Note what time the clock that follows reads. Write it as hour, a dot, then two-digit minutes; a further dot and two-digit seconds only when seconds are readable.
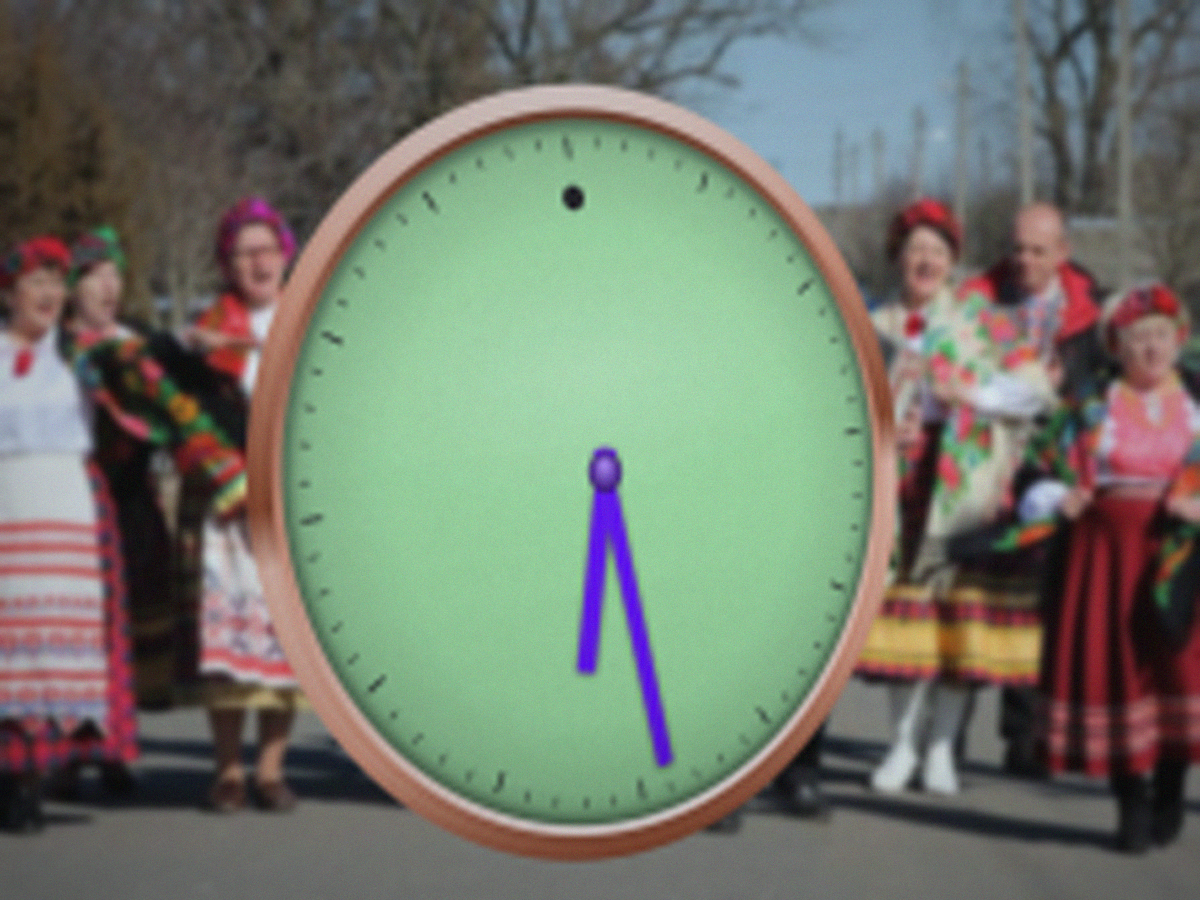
6.29
